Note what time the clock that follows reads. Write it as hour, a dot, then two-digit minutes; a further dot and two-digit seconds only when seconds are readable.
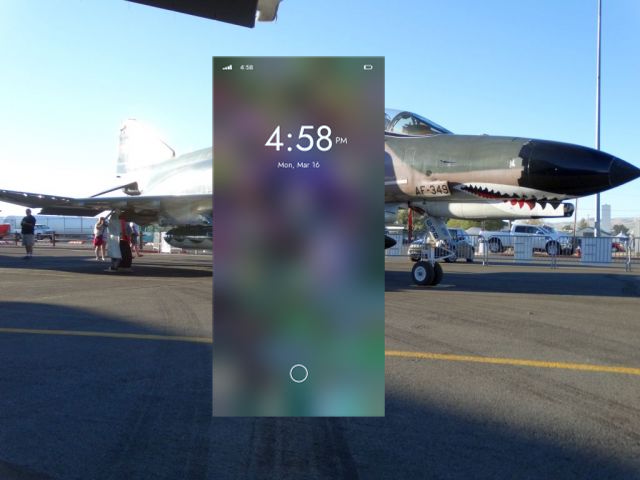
4.58
